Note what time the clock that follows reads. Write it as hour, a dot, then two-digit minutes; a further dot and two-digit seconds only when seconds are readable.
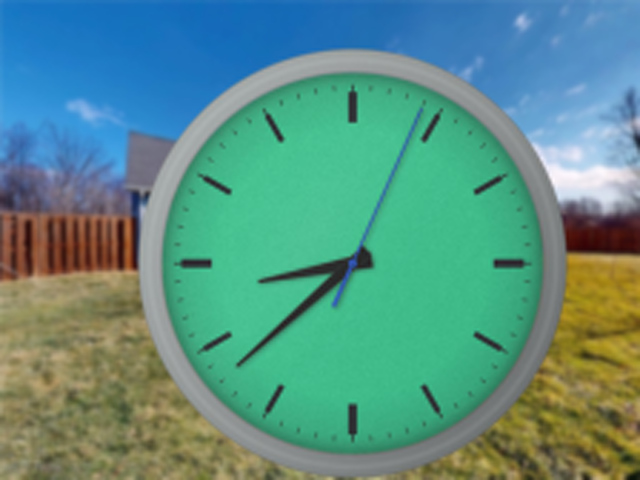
8.38.04
